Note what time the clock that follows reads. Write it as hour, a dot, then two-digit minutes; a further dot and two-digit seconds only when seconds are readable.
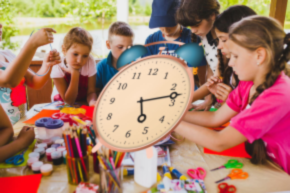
5.13
